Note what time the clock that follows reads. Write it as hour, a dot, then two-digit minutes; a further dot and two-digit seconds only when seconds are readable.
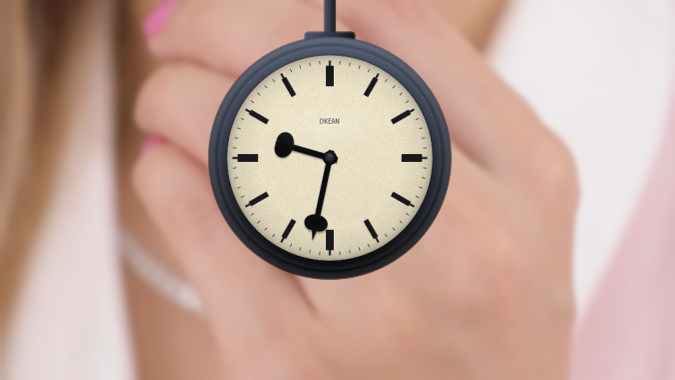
9.32
